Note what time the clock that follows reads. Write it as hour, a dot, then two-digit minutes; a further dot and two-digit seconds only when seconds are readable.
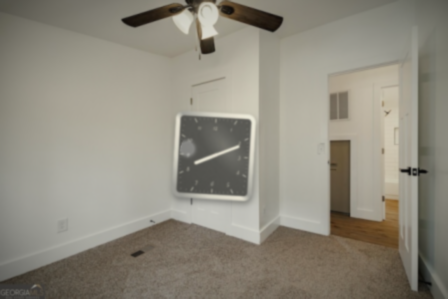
8.11
